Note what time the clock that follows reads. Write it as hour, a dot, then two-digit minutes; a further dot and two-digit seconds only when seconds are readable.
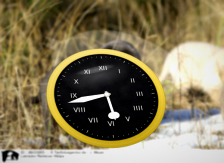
5.43
